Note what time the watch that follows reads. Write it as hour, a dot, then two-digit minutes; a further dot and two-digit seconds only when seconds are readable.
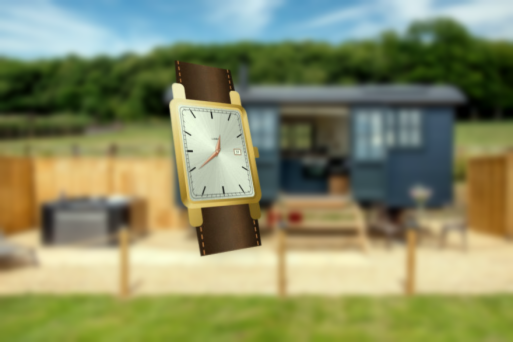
12.39
